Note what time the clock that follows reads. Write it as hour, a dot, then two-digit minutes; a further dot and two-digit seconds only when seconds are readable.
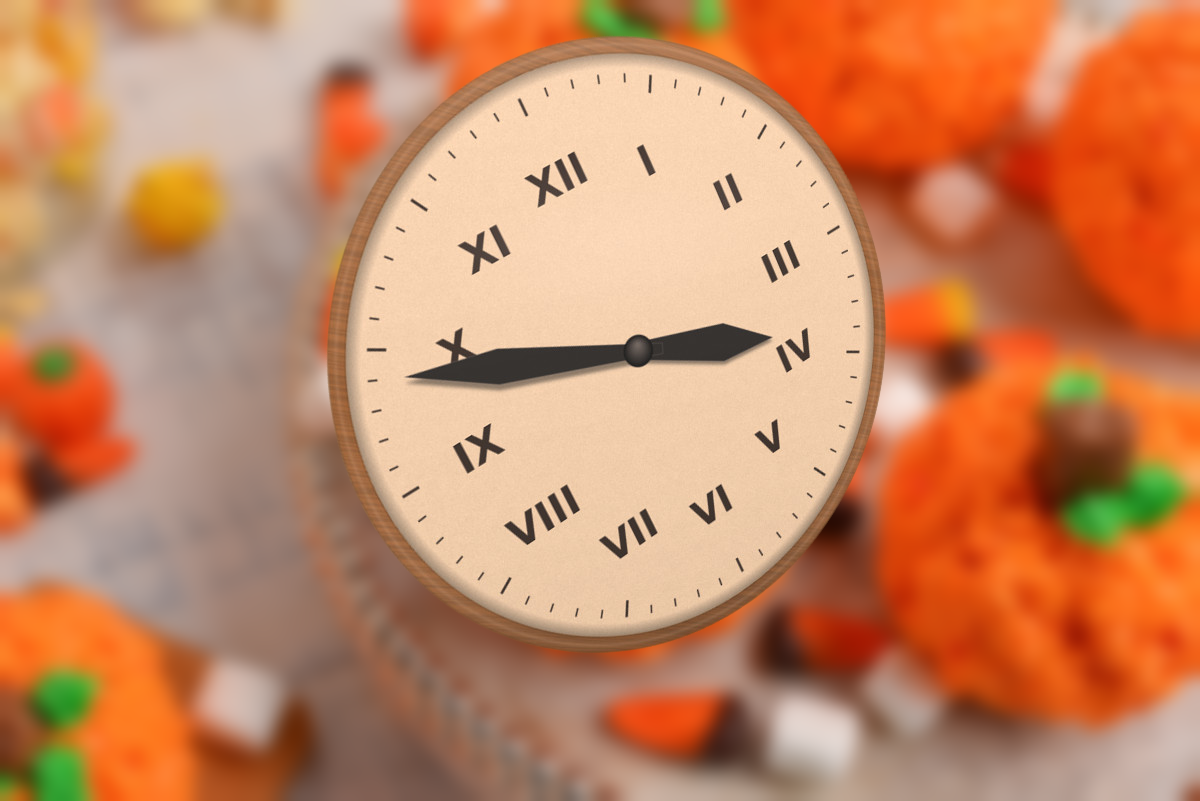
3.49
